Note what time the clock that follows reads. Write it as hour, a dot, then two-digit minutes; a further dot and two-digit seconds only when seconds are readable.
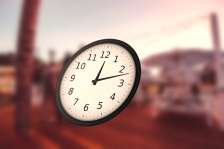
12.12
